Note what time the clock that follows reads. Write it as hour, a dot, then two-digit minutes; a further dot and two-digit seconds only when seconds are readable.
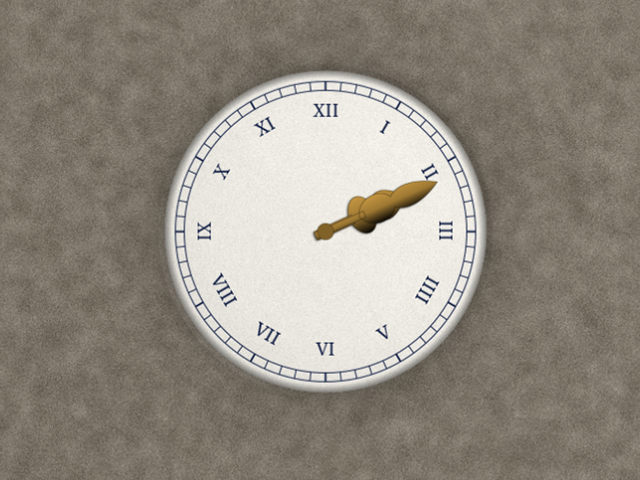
2.11
